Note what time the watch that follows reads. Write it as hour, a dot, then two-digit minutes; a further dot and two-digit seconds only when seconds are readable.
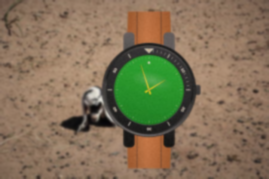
1.57
